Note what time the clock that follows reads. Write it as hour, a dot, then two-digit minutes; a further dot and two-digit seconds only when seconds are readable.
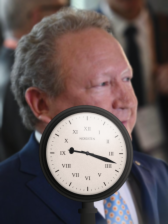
9.18
